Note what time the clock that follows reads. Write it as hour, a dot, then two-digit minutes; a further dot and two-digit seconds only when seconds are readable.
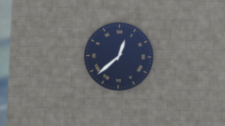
12.38
